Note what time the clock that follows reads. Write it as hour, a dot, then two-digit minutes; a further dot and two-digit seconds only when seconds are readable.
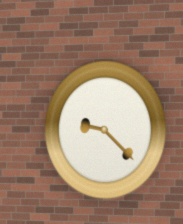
9.22
